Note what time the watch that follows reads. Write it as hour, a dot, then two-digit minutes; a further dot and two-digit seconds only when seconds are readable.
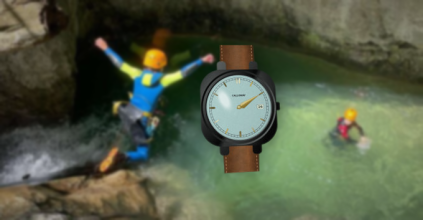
2.10
